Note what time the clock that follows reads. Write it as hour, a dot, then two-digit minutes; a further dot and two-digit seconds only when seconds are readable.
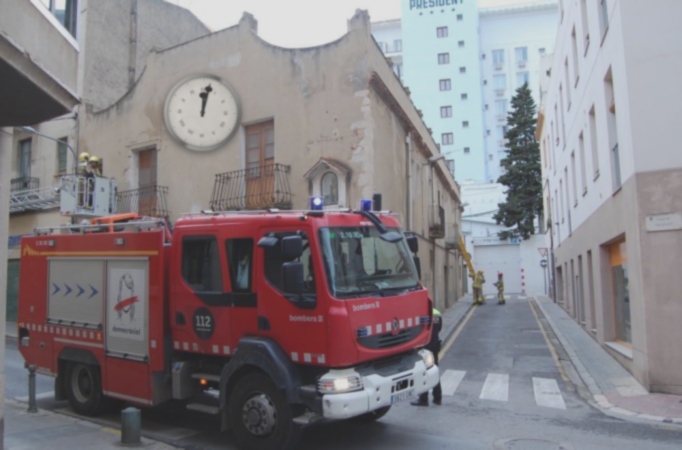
12.02
